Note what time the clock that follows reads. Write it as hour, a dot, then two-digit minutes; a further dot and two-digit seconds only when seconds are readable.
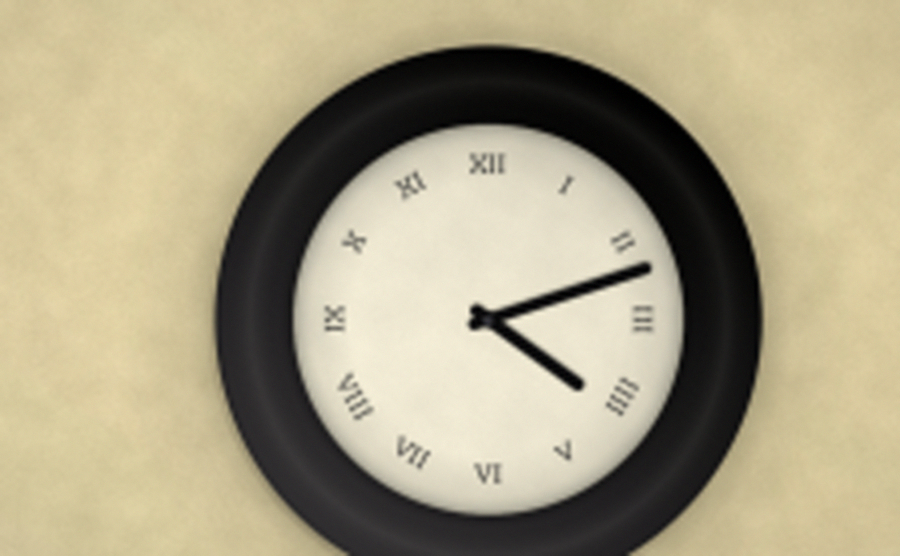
4.12
